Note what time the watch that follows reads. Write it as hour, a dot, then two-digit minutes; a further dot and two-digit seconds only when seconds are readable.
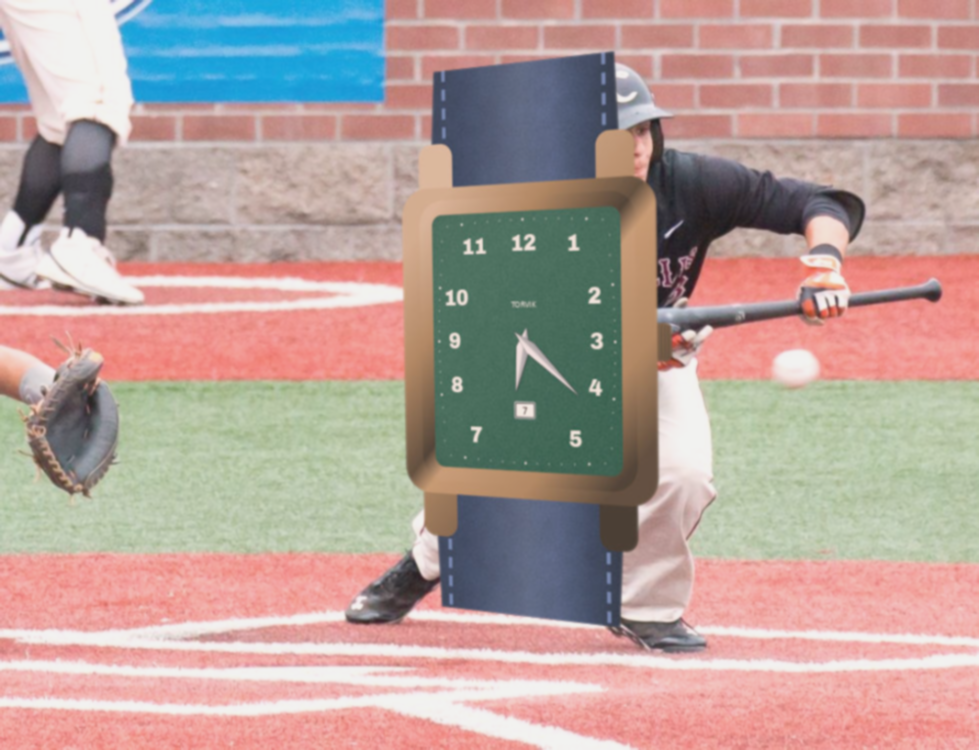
6.22
